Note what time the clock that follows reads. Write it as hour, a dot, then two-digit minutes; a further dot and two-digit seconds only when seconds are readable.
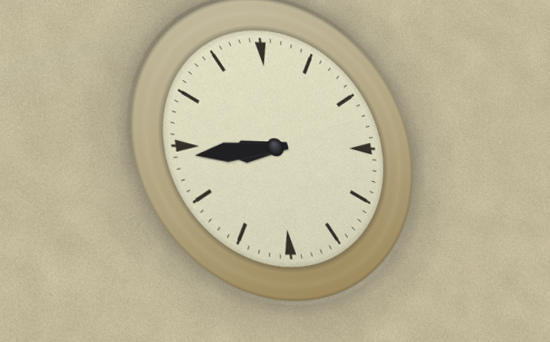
8.44
